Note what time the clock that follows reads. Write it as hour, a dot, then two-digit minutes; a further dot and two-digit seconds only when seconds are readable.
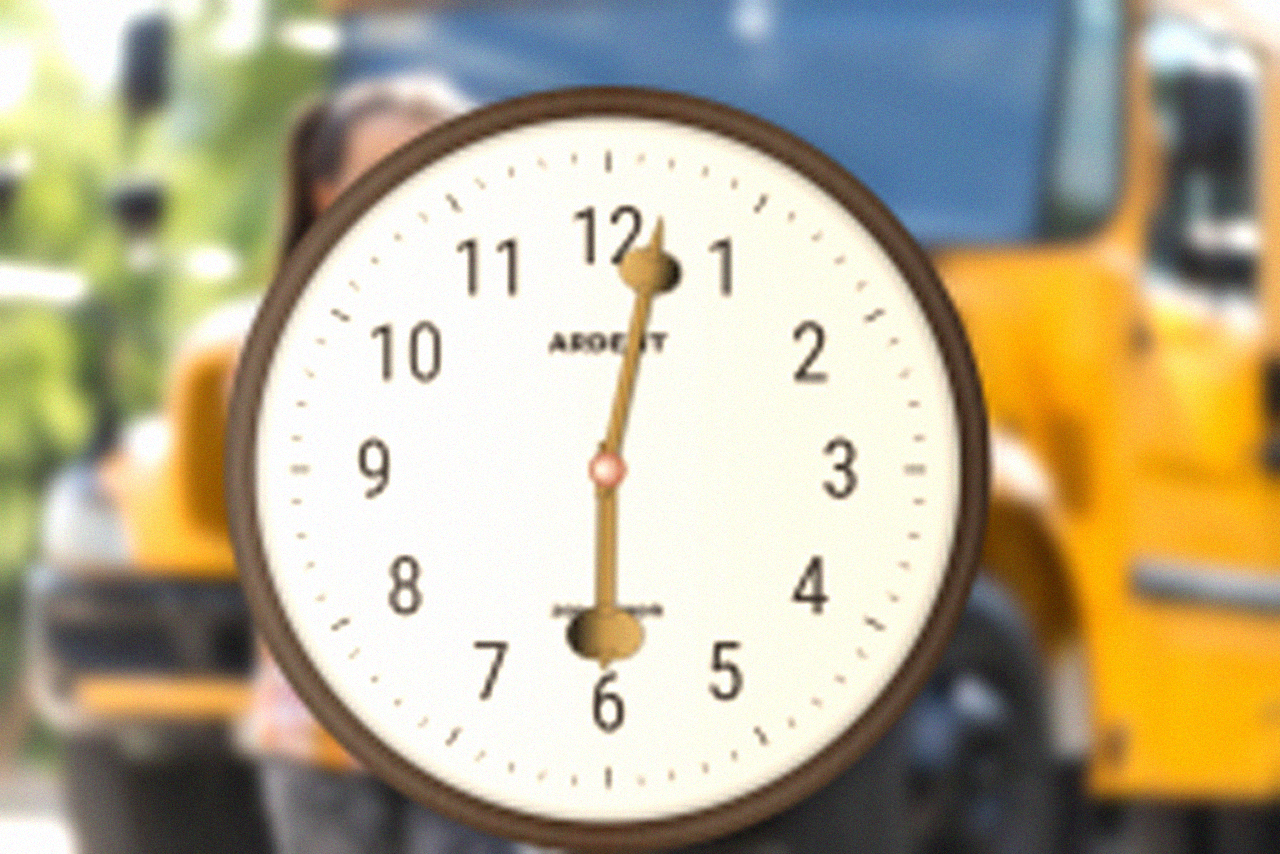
6.02
